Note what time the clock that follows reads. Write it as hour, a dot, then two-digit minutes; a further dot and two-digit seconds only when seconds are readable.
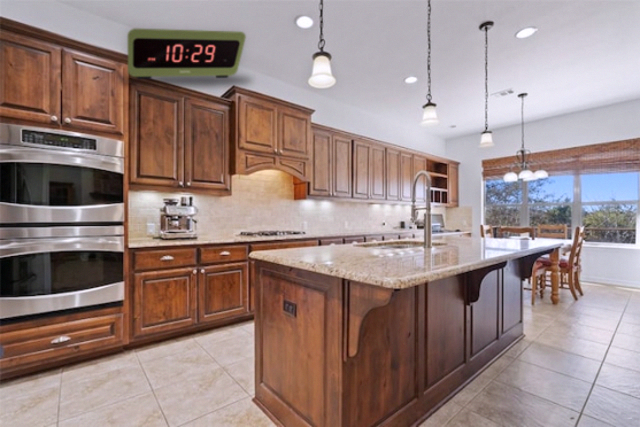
10.29
